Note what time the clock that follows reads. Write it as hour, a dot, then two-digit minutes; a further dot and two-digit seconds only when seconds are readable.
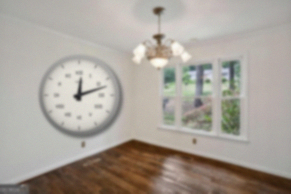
12.12
